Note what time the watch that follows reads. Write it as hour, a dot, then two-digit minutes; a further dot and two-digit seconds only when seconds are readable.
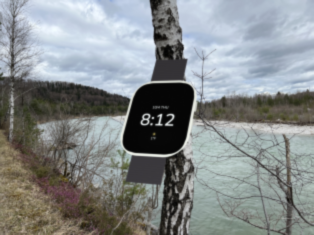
8.12
